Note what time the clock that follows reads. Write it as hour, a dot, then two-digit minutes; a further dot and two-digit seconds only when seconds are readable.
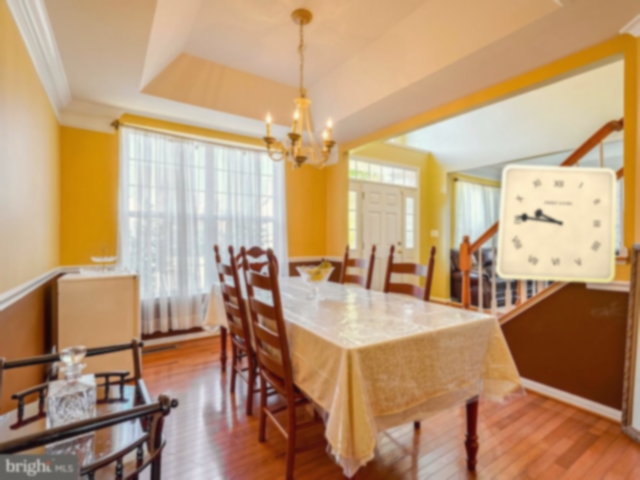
9.46
